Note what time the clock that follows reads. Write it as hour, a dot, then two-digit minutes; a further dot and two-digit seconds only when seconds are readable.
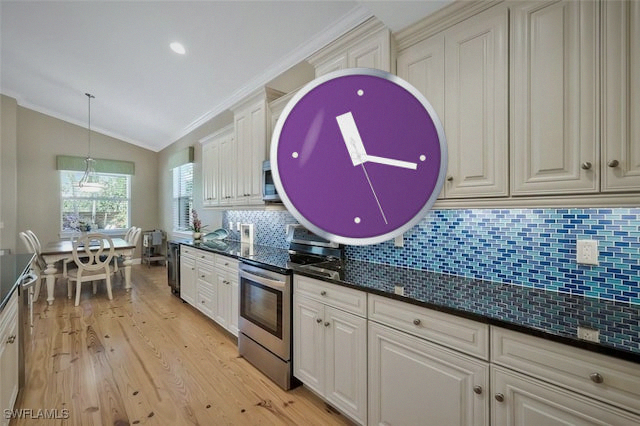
11.16.26
